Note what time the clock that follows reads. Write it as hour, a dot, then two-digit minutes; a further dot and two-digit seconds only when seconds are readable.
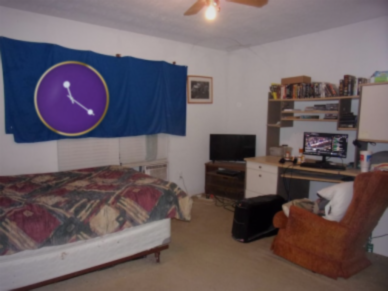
11.21
